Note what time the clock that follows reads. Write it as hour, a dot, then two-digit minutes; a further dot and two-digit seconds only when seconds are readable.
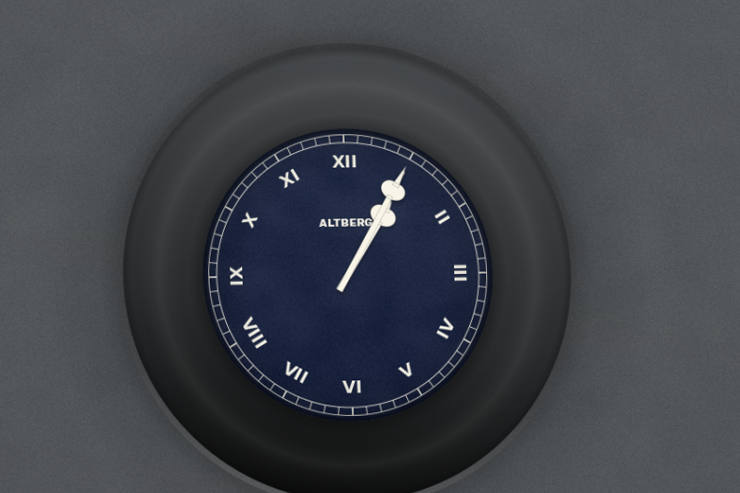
1.05
